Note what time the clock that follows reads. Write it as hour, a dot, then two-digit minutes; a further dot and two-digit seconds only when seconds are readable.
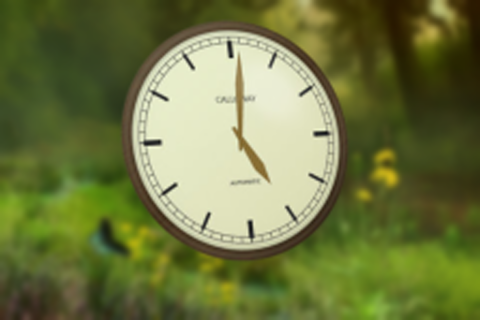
5.01
